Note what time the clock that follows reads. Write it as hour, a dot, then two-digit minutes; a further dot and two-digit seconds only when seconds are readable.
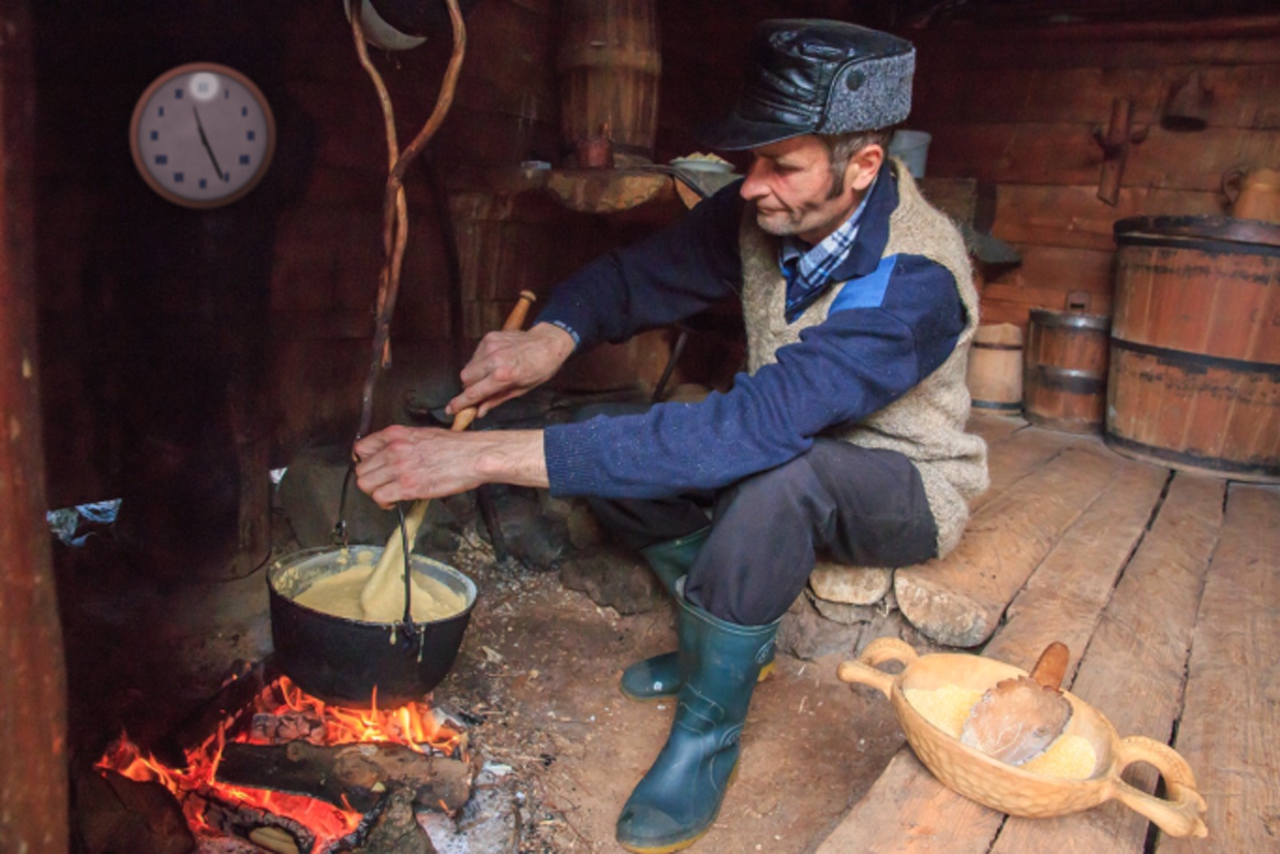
11.26
